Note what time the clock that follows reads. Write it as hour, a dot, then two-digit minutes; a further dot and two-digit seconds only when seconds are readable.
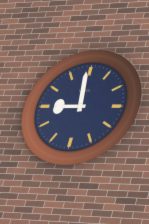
8.59
